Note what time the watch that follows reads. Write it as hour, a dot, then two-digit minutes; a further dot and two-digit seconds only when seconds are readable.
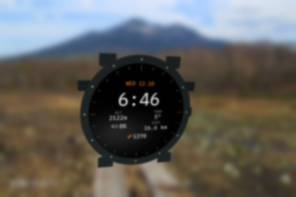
6.46
